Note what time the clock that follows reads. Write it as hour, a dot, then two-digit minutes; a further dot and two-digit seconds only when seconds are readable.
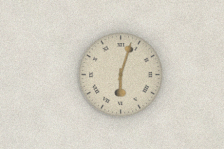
6.03
